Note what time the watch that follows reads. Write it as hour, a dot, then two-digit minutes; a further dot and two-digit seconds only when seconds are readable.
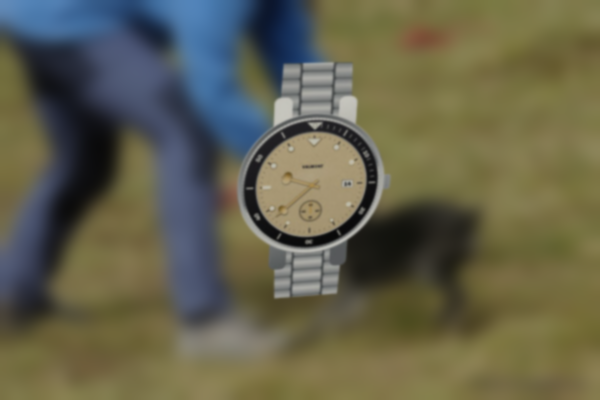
9.38
